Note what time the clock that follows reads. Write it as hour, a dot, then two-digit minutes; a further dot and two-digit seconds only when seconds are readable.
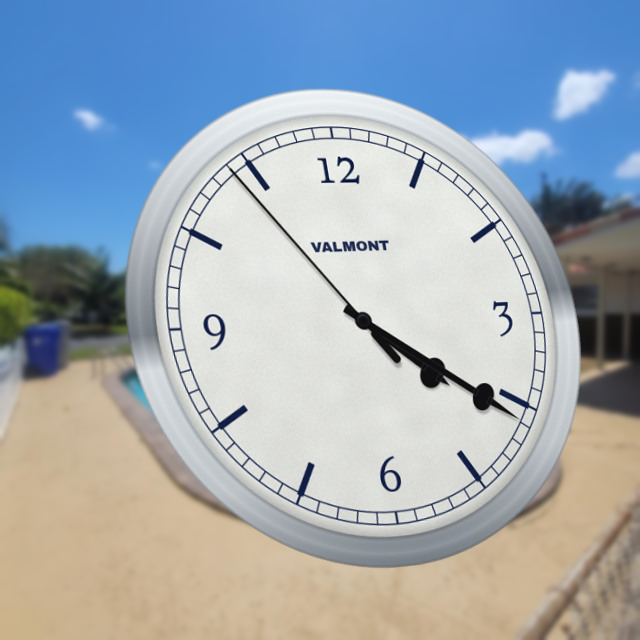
4.20.54
